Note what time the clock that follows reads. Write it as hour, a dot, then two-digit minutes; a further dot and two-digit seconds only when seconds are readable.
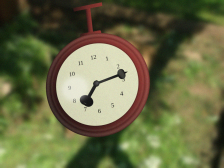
7.13
